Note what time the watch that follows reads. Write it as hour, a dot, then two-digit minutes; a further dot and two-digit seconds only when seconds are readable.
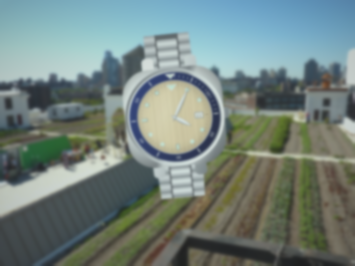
4.05
